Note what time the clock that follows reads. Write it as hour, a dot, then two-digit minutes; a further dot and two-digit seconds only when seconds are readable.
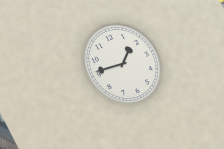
1.46
